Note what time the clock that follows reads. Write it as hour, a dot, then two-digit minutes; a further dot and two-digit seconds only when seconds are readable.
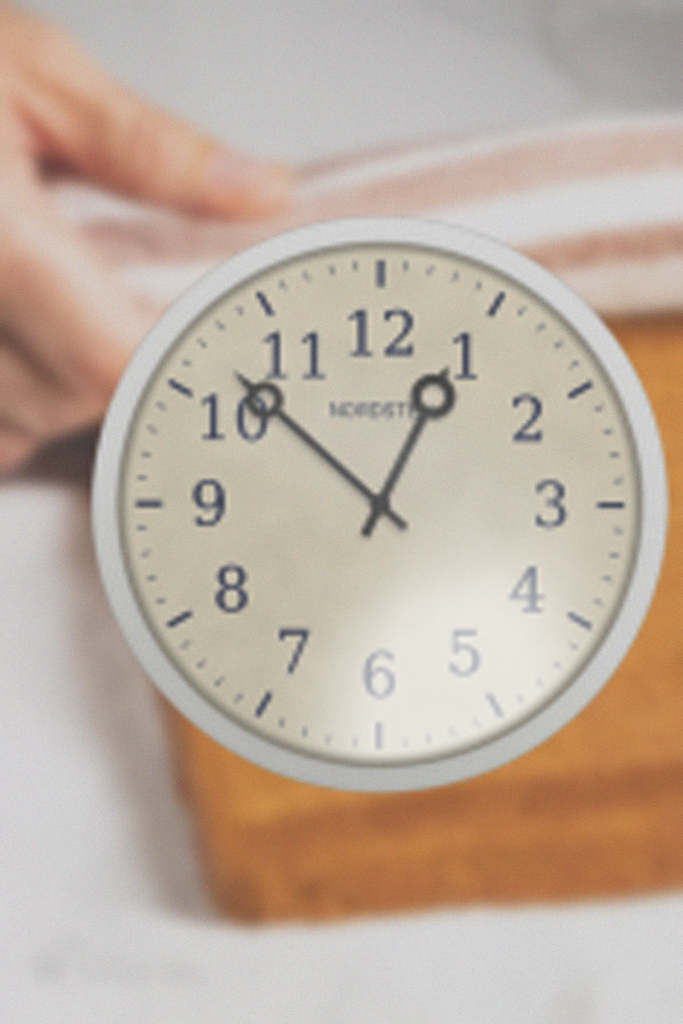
12.52
